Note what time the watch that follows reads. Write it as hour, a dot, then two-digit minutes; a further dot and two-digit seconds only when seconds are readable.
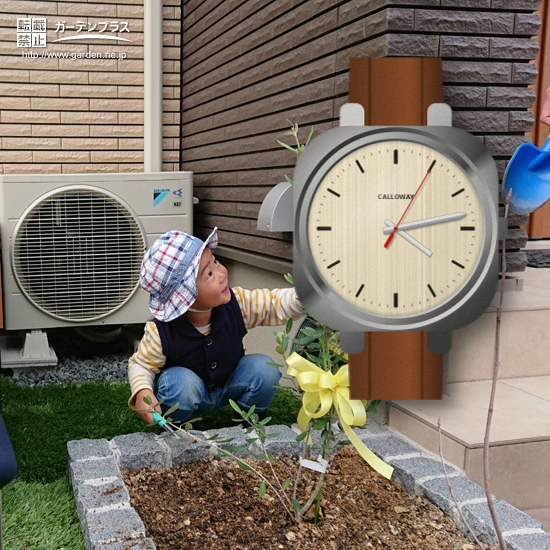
4.13.05
